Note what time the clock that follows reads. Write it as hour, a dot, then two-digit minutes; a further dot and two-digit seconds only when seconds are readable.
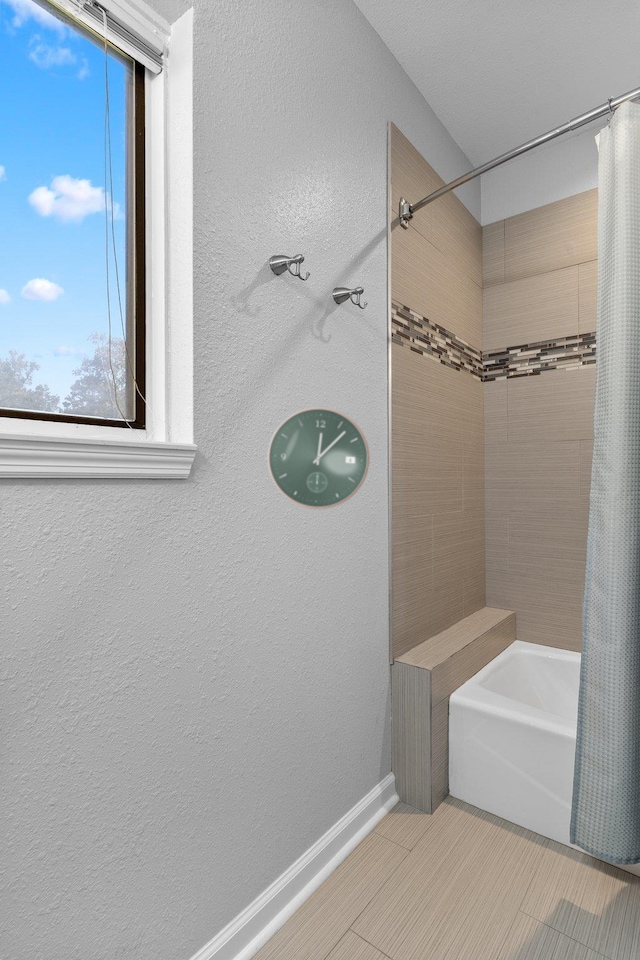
12.07
